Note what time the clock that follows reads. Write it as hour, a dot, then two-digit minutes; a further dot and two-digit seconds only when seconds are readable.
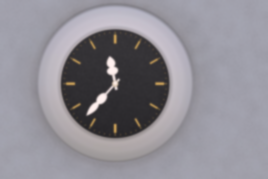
11.37
